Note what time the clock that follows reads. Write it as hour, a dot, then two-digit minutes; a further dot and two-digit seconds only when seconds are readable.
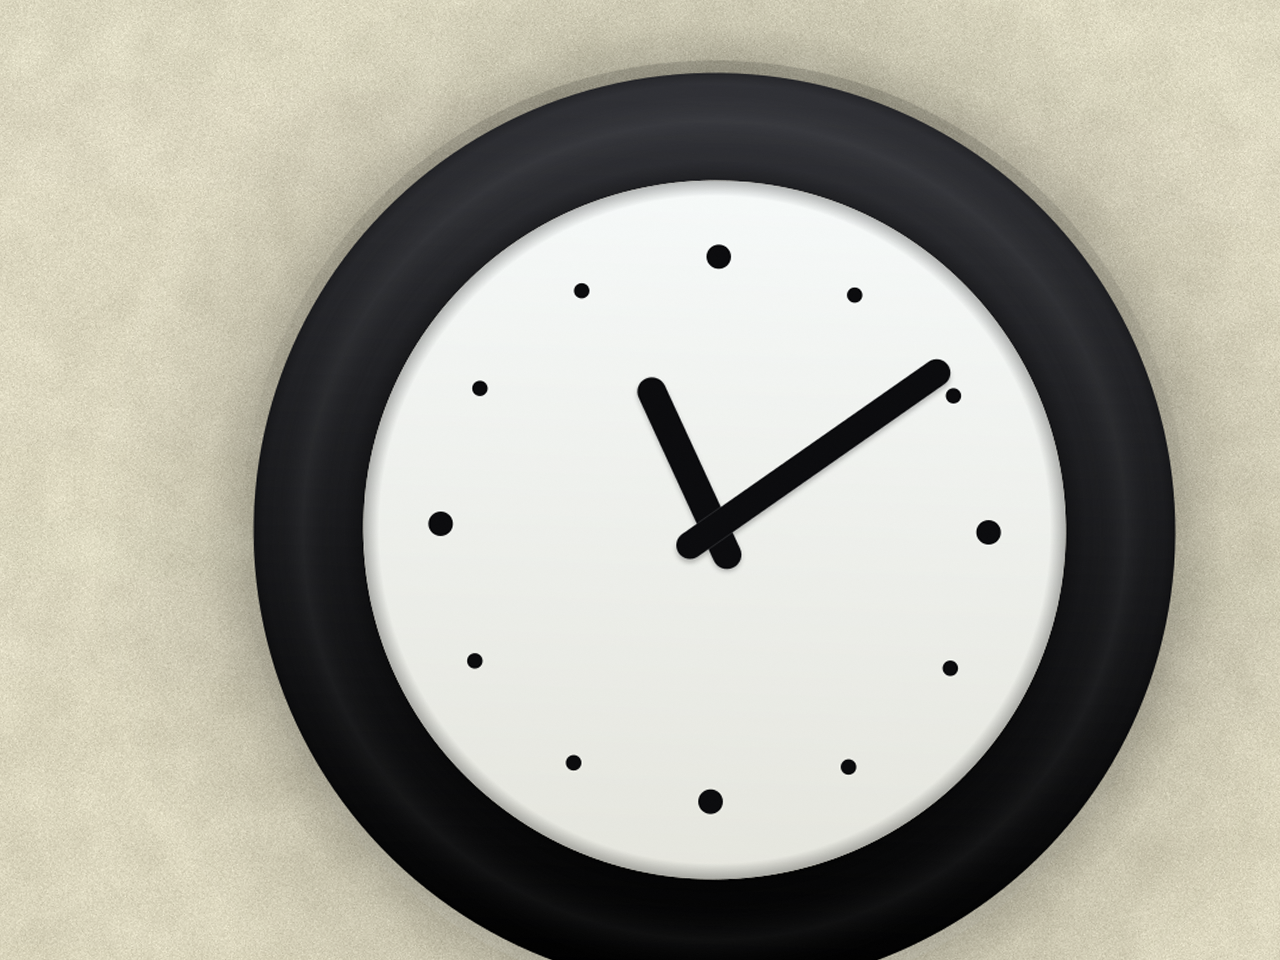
11.09
